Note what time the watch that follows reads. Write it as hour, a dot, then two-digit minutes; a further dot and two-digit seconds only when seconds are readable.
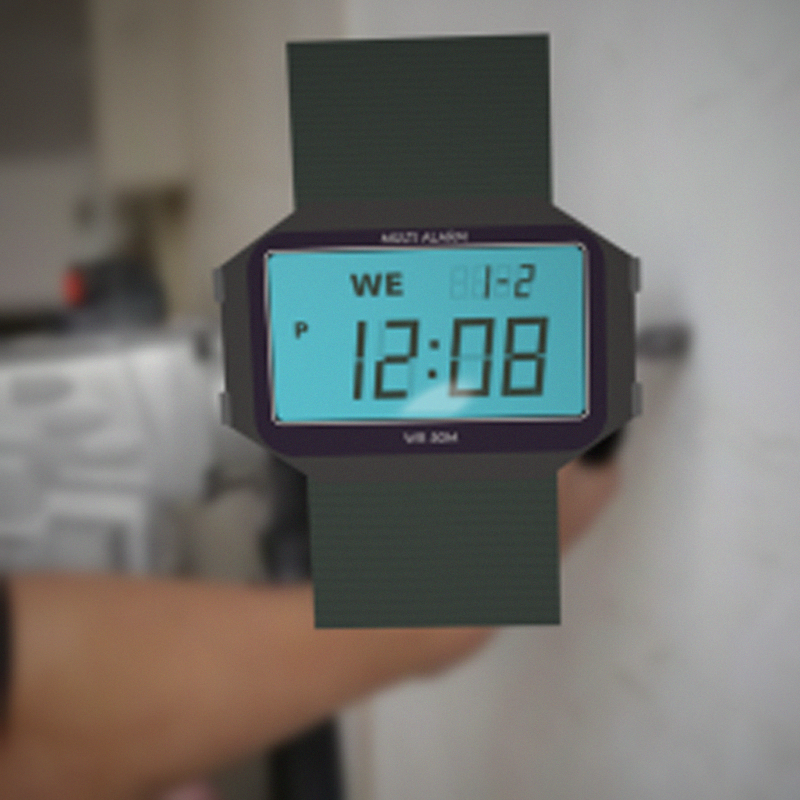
12.08
